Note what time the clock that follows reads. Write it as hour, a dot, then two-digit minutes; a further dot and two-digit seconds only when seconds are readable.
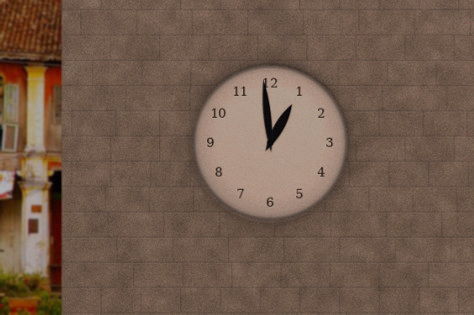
12.59
